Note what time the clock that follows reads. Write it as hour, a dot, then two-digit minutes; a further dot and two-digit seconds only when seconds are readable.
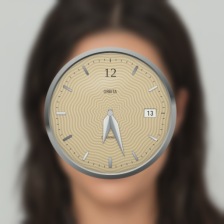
6.27
